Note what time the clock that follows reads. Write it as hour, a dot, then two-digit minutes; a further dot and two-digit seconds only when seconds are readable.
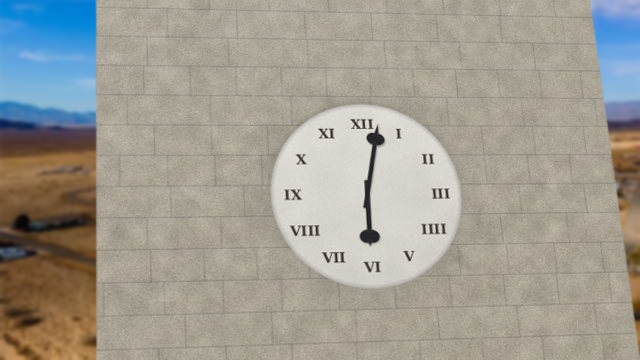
6.02
